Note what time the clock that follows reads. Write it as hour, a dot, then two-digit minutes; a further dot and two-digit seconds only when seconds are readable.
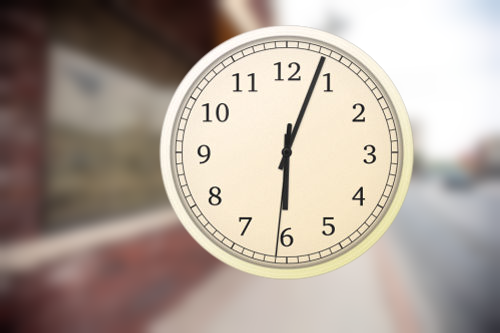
6.03.31
